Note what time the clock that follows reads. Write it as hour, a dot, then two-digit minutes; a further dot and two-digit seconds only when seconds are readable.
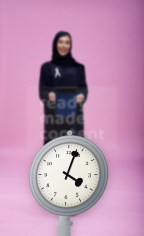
4.03
